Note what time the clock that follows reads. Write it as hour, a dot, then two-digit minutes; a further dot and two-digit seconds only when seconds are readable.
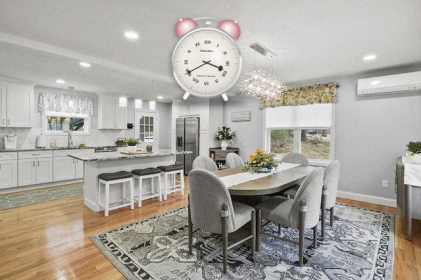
3.40
